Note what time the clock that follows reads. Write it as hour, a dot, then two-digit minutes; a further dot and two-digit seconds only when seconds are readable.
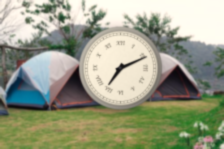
7.11
